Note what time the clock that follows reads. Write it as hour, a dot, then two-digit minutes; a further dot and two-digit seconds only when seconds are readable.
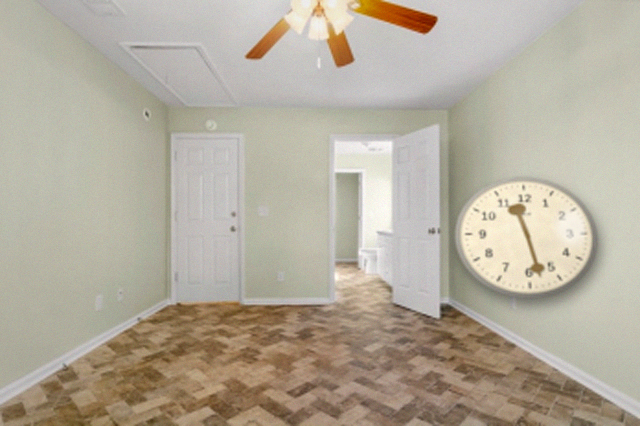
11.28
